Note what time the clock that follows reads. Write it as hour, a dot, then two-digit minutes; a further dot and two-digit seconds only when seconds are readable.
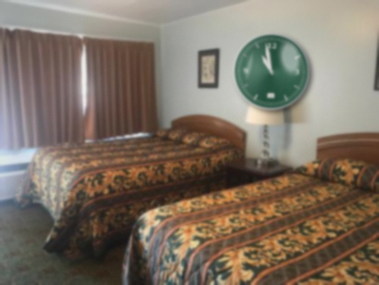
10.58
